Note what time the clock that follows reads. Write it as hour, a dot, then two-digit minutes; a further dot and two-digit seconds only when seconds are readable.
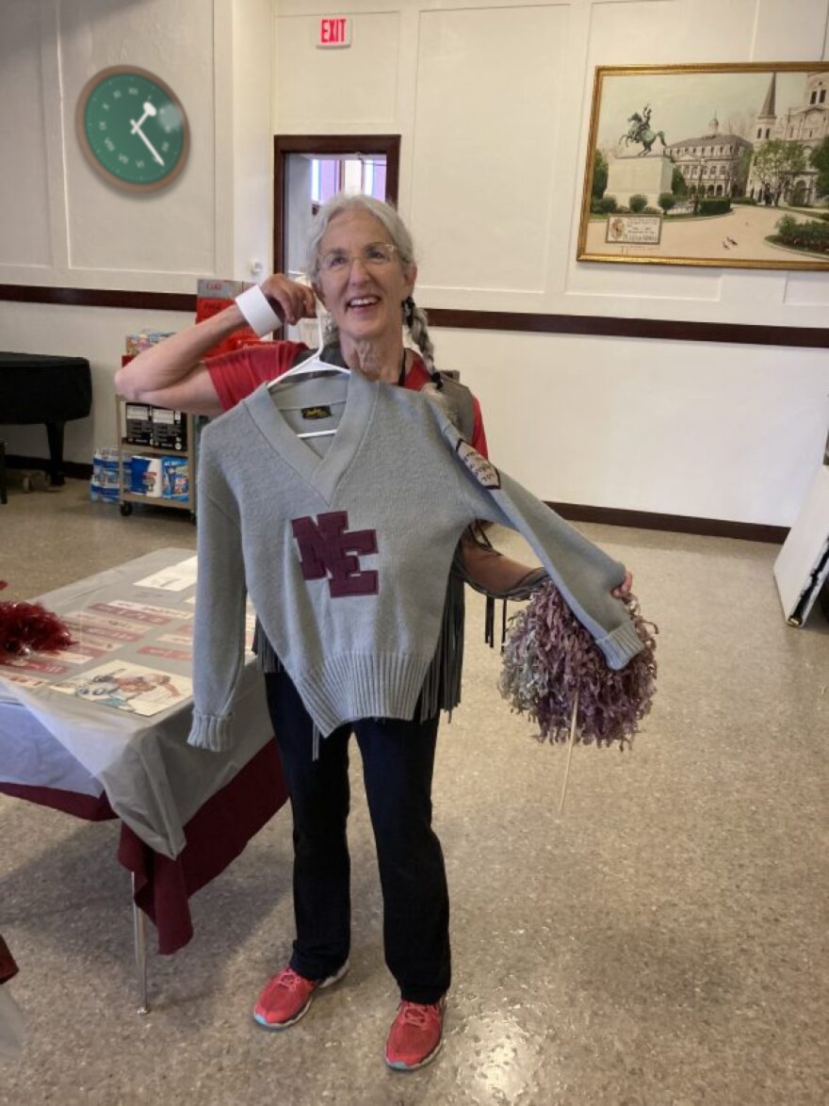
1.24
